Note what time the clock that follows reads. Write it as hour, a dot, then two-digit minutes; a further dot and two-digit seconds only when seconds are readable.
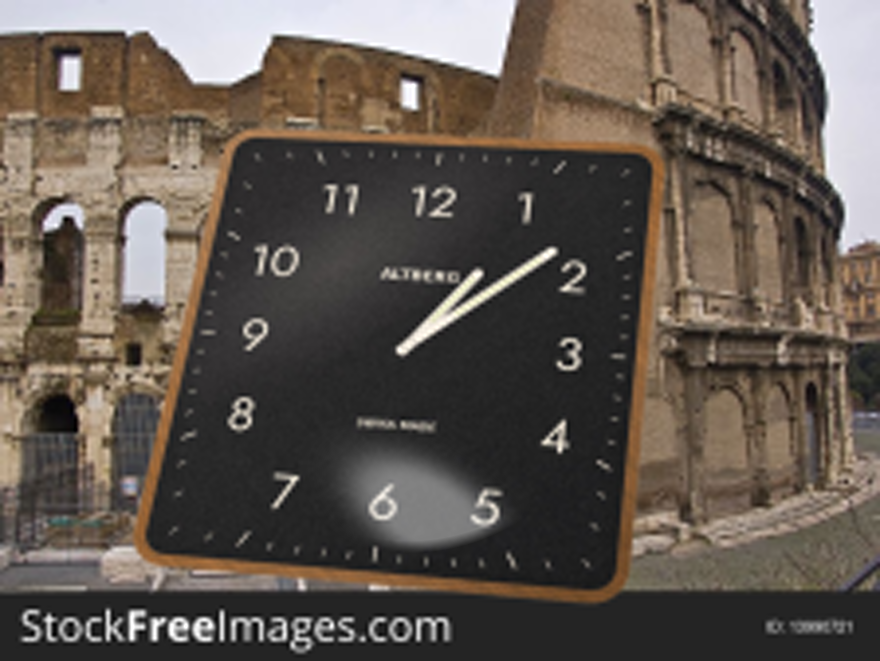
1.08
